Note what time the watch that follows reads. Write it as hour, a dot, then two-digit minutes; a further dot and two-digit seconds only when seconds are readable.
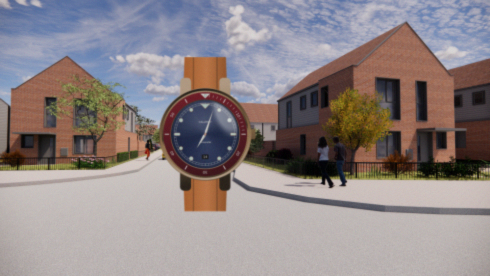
7.03
